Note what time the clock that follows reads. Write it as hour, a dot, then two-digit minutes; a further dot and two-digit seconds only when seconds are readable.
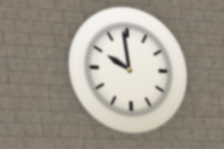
9.59
